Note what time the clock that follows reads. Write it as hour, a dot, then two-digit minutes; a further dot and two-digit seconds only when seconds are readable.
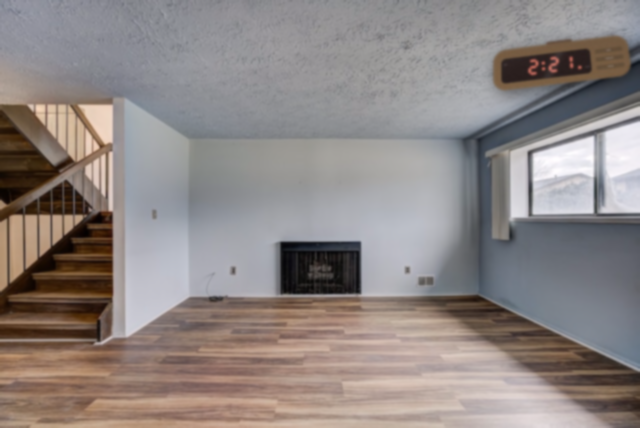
2.21
